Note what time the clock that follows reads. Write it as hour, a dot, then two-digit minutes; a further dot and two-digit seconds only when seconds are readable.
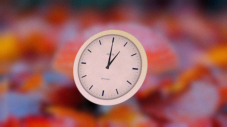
1.00
